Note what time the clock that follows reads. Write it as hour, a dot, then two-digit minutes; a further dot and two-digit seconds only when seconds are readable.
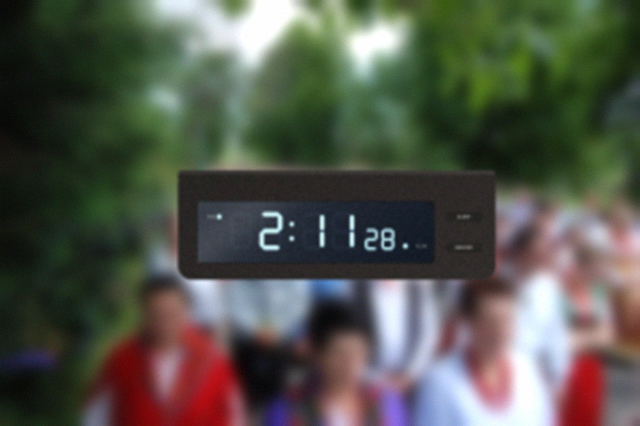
2.11.28
